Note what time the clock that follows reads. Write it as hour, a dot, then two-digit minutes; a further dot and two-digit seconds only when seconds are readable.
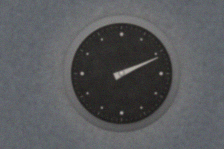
2.11
